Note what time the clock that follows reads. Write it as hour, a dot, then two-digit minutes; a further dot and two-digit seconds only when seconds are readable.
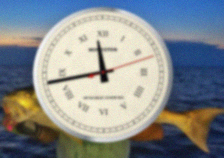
11.43.12
